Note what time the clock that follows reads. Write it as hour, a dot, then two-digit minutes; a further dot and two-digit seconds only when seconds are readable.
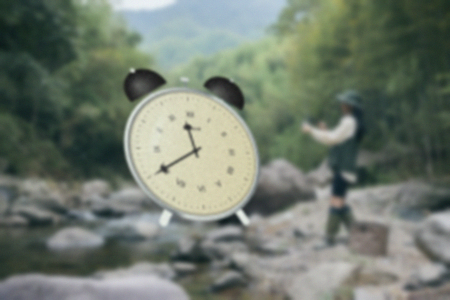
11.40
